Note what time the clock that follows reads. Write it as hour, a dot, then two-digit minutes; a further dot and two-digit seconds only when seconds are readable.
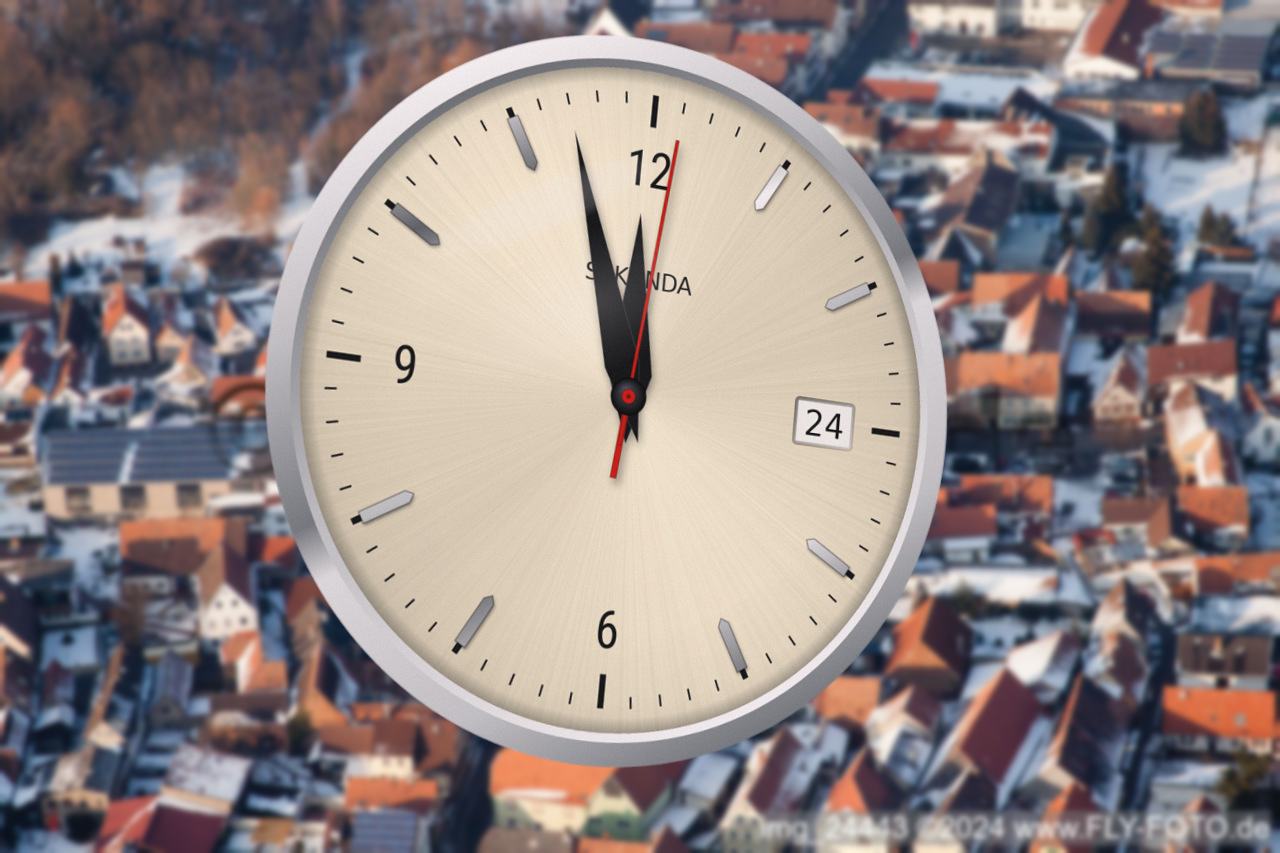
11.57.01
